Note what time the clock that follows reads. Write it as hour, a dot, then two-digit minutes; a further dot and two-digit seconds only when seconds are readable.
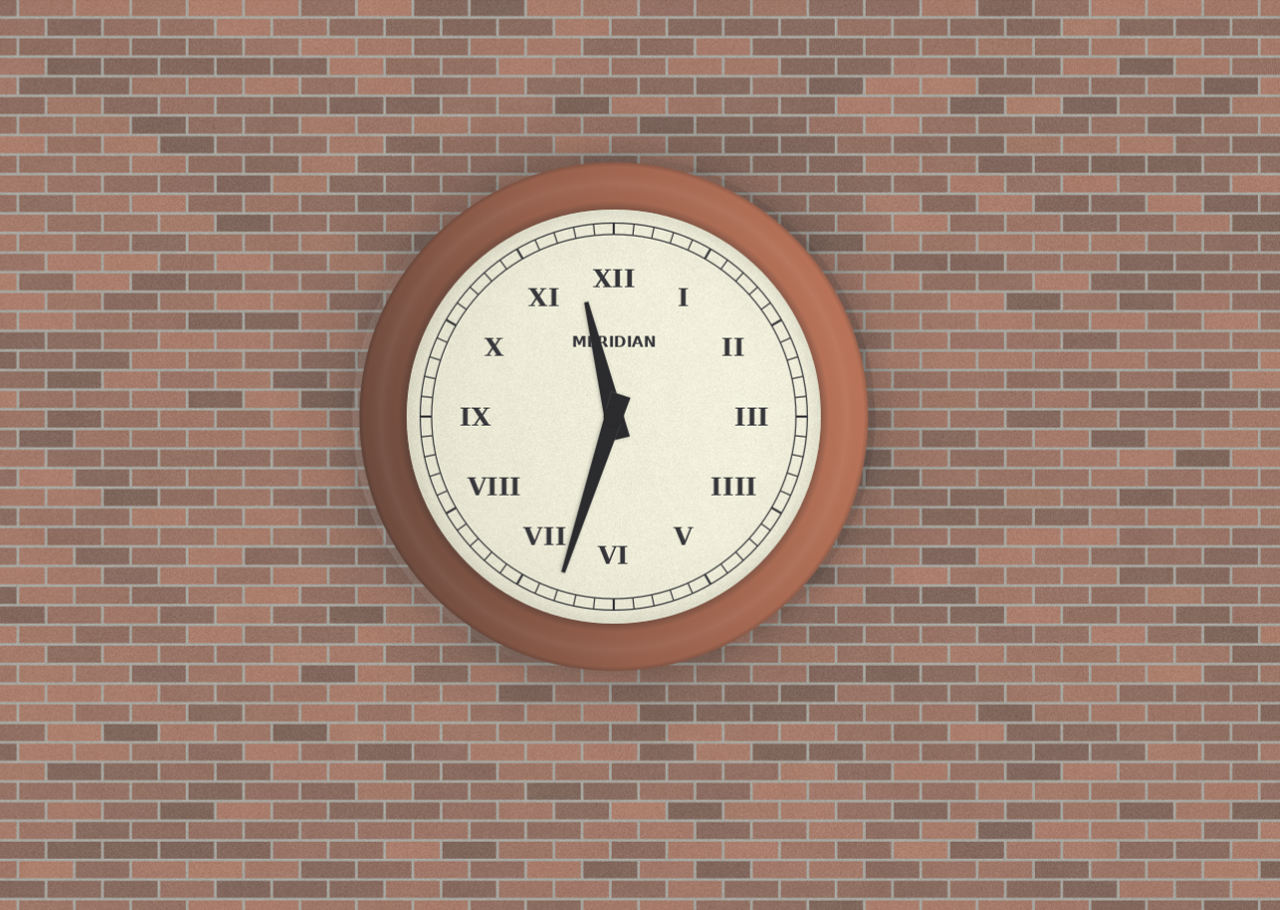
11.33
